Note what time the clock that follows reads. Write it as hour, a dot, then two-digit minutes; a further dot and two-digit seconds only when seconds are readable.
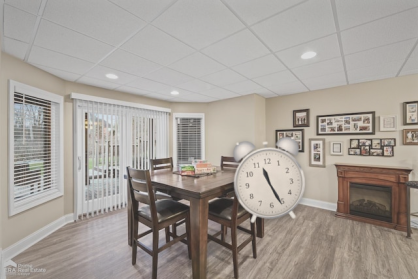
11.26
